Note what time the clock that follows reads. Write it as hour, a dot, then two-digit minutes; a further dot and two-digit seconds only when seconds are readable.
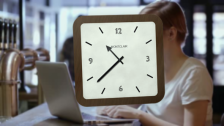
10.38
